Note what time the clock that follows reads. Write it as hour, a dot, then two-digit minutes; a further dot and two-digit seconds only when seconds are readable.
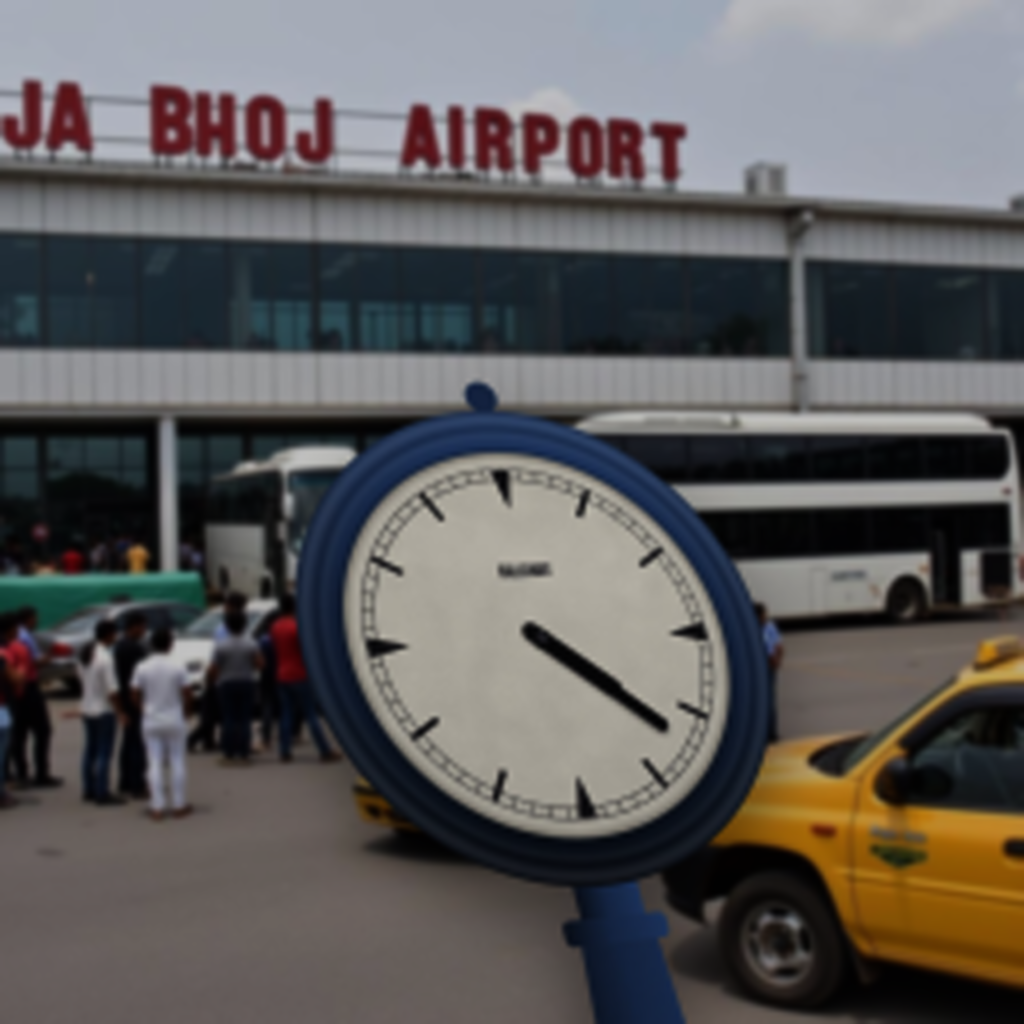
4.22
